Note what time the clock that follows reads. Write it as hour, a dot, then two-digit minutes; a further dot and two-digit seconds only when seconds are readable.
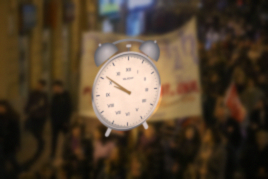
9.51
